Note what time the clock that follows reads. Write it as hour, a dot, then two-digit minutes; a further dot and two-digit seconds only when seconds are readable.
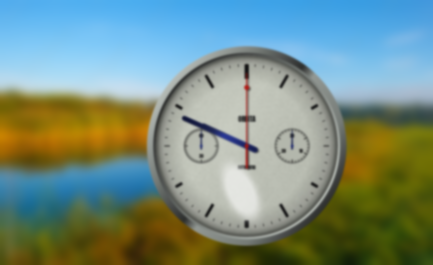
9.49
